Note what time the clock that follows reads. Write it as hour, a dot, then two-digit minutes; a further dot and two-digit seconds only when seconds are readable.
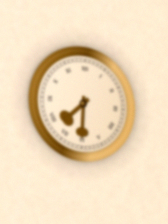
7.30
